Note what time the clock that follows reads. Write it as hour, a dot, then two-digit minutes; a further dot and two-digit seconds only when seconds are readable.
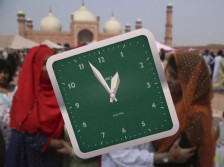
12.57
